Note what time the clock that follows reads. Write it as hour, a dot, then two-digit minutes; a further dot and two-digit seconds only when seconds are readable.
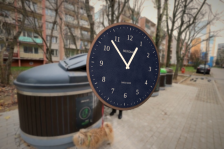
12.53
